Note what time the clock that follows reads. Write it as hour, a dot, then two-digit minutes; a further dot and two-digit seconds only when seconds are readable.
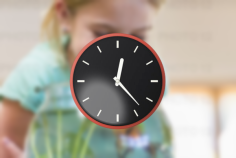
12.23
